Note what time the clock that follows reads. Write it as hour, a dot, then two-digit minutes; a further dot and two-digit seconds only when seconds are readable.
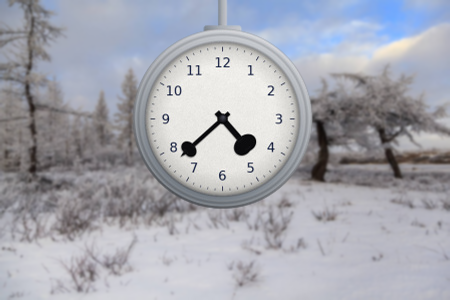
4.38
